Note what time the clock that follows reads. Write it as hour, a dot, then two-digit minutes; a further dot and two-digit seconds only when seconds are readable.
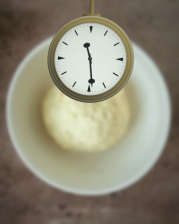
11.29
